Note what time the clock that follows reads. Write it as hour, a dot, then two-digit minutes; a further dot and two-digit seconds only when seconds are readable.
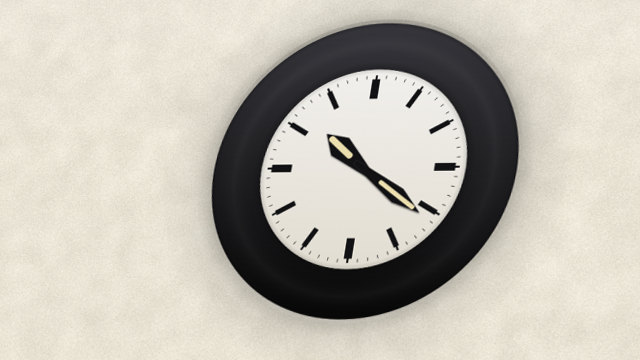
10.21
